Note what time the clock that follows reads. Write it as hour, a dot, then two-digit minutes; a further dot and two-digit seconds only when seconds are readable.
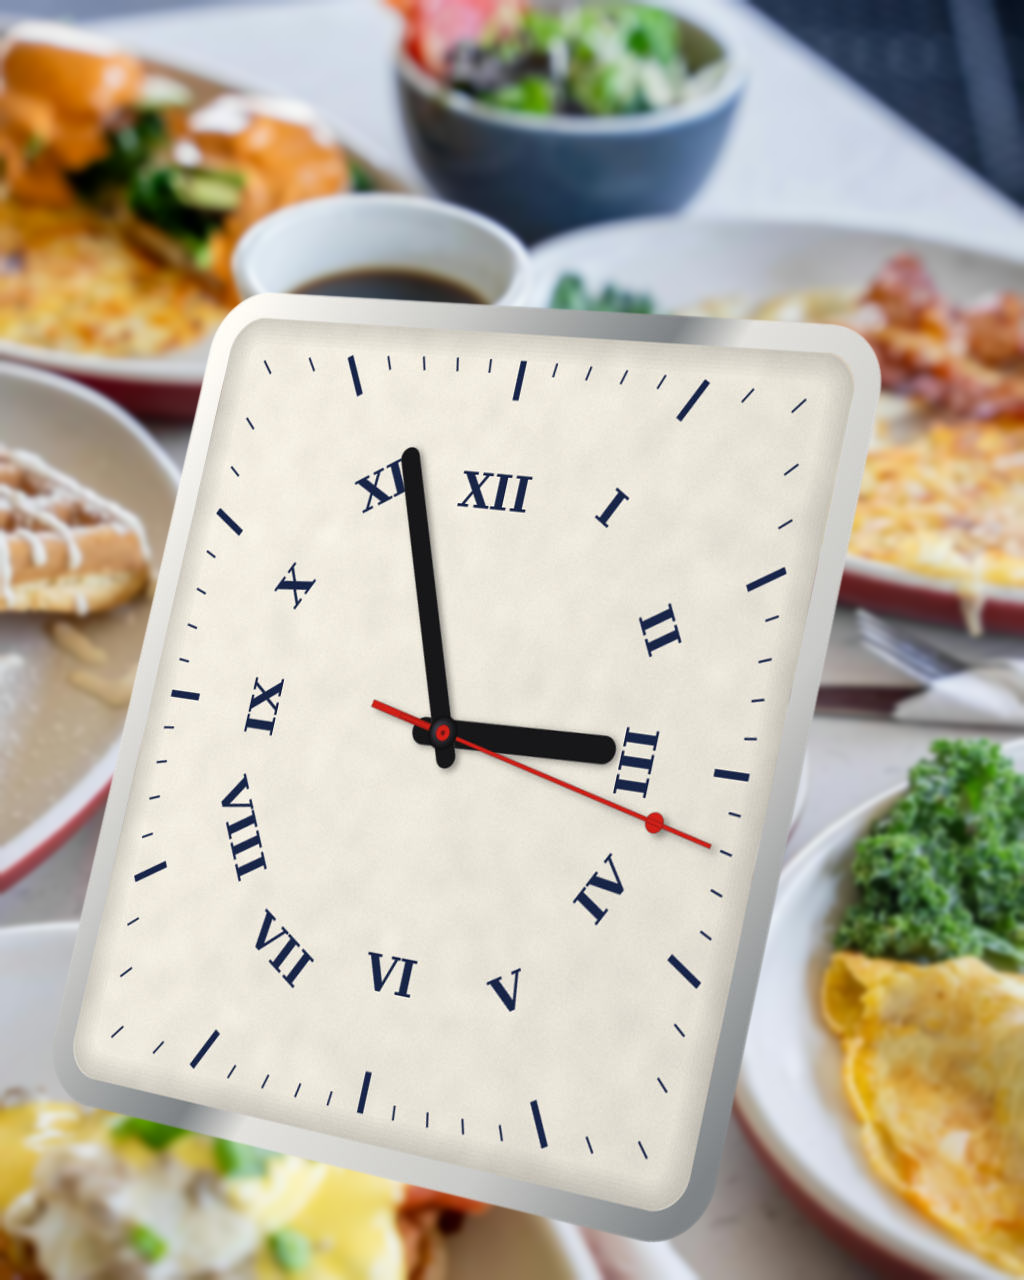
2.56.17
